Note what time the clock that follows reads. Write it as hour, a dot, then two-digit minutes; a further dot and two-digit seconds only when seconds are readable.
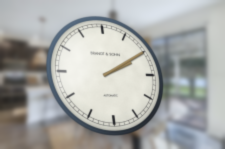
2.10
